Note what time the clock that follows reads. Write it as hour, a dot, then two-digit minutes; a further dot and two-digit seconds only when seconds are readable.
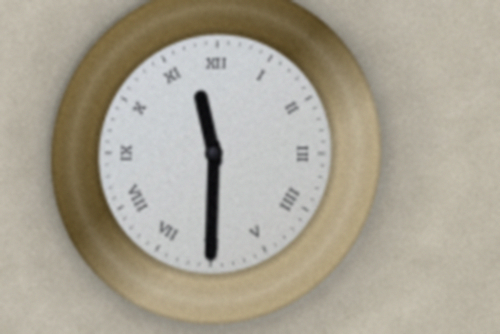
11.30
